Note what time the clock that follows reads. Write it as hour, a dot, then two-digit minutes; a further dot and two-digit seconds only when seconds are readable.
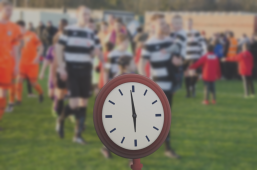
5.59
